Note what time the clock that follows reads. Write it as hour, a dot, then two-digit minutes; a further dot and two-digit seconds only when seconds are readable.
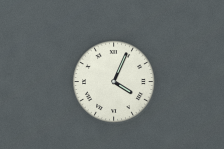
4.04
